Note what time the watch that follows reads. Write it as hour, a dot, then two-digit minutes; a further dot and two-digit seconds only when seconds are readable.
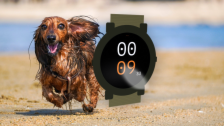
0.09
